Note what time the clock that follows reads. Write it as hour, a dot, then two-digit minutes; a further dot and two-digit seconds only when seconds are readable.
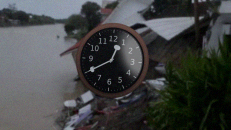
12.40
